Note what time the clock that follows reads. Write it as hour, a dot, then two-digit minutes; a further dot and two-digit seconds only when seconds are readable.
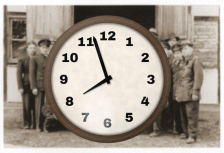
7.57
